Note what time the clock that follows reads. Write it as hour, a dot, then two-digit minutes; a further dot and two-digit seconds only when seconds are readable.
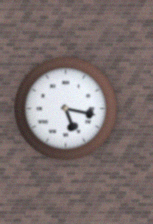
5.17
